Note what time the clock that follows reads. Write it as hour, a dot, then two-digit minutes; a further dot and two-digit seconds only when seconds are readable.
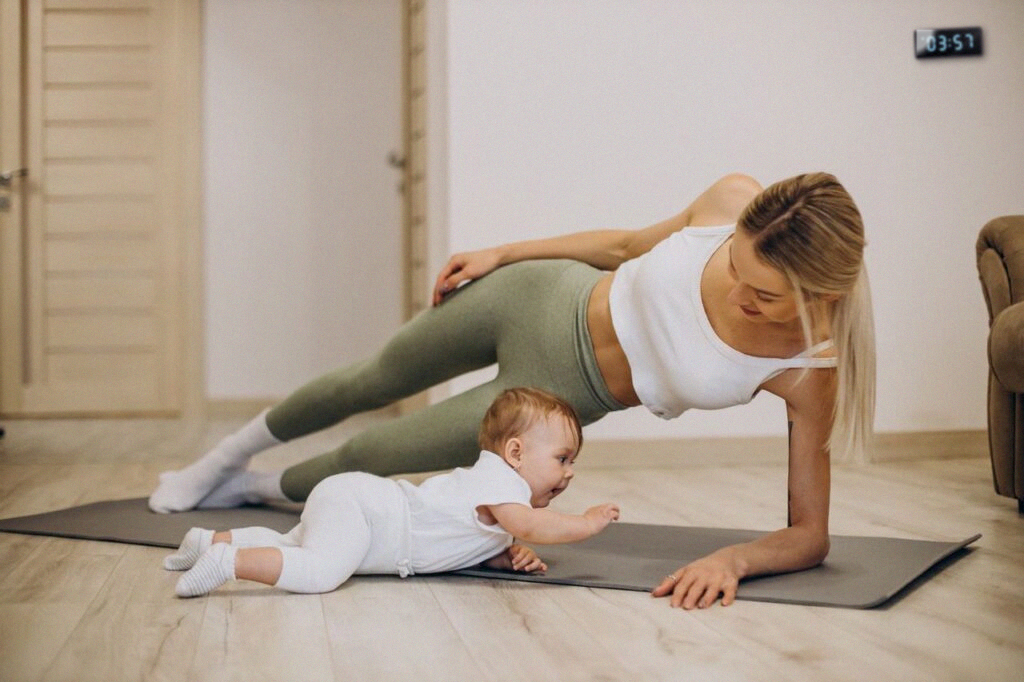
3.57
